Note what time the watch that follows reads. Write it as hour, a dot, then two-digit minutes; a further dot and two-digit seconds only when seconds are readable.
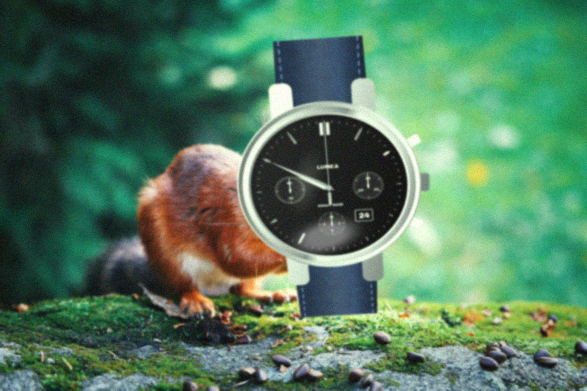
9.50
